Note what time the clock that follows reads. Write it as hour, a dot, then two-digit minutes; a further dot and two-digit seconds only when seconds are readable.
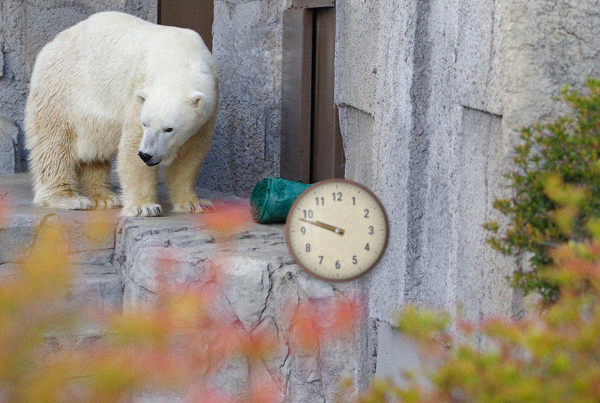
9.48
